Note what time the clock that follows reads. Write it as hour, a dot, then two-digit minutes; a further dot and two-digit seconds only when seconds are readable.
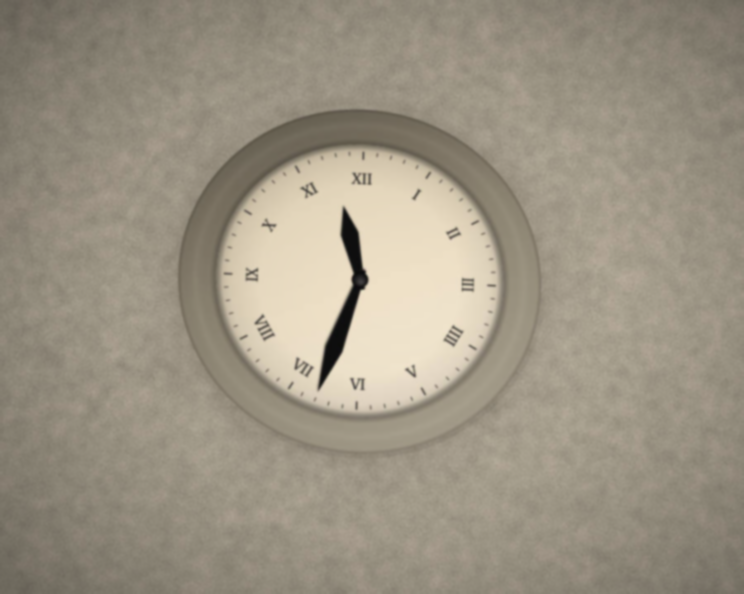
11.33
